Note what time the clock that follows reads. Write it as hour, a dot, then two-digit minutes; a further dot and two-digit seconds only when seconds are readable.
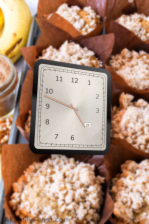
4.48
